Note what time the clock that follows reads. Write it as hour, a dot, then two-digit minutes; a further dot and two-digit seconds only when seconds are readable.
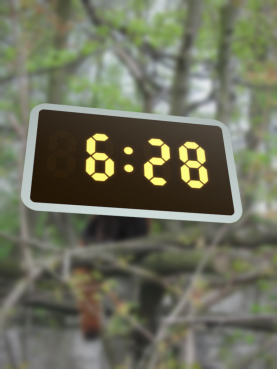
6.28
